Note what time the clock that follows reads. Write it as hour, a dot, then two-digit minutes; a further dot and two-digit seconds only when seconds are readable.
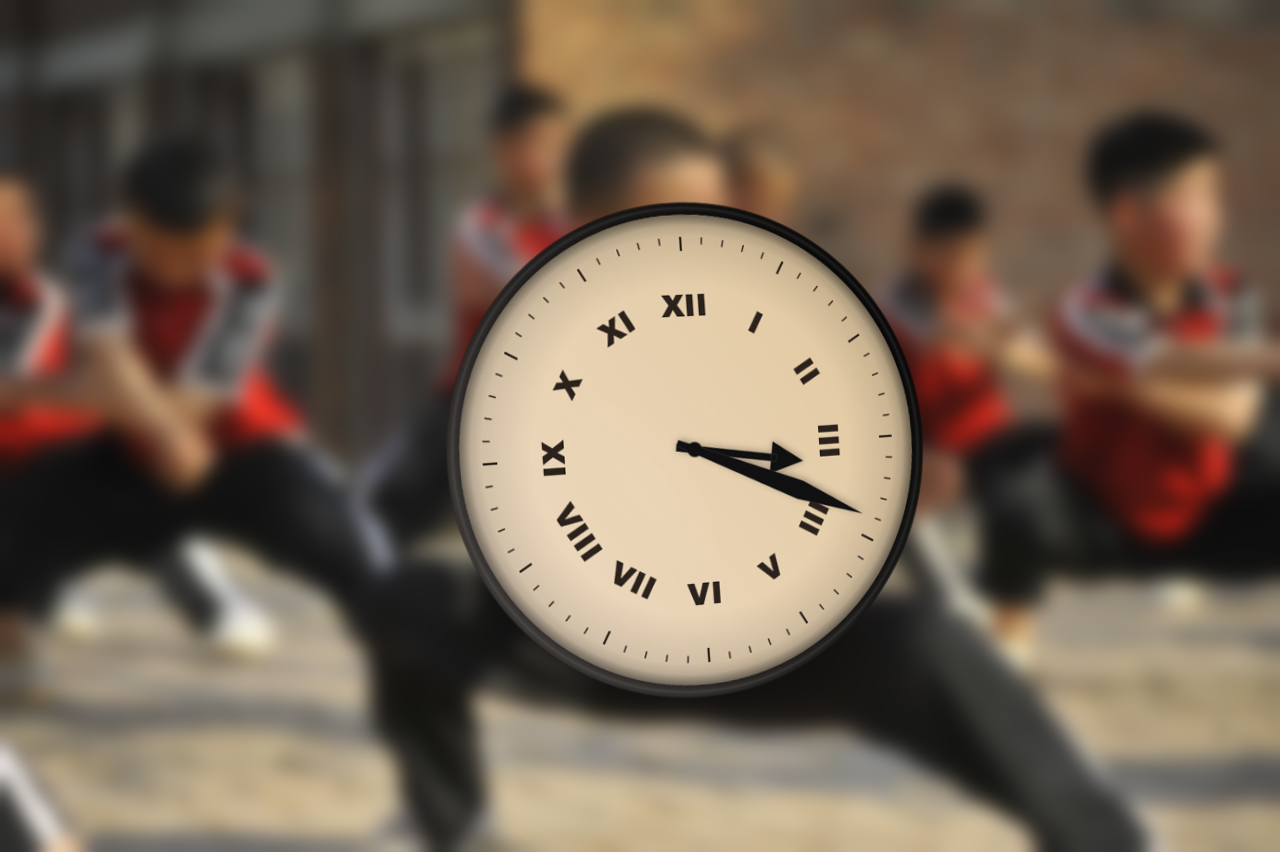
3.19
